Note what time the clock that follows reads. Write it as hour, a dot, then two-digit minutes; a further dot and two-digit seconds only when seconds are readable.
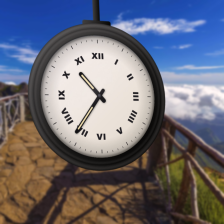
10.36
